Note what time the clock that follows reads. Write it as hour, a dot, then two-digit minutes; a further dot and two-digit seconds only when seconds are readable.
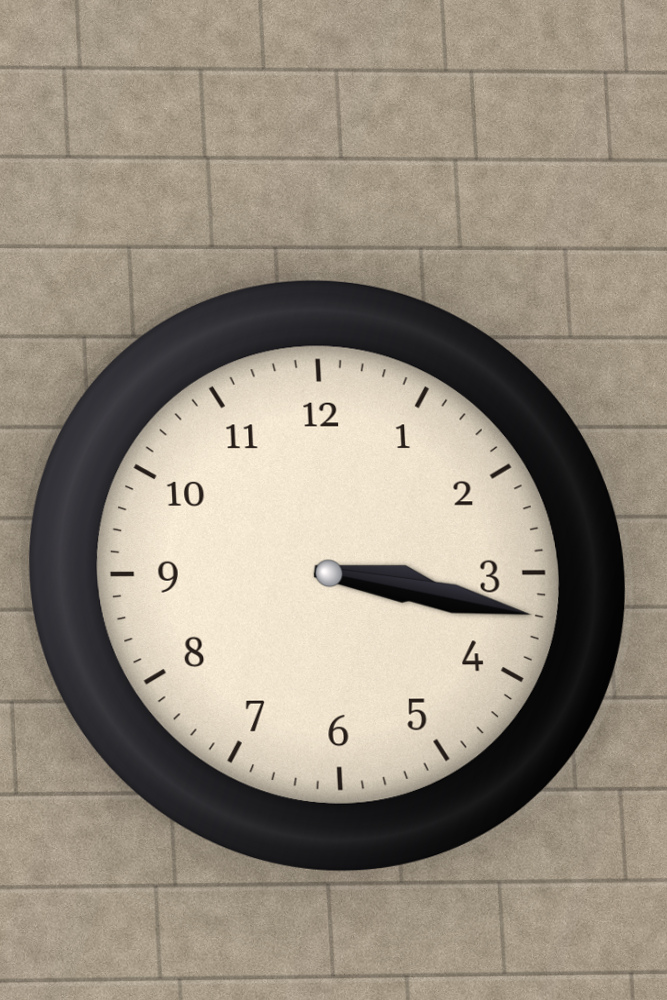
3.17
